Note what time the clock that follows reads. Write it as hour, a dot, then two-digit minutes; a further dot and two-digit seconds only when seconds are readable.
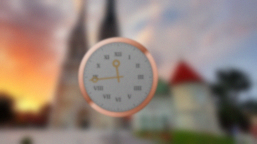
11.44
